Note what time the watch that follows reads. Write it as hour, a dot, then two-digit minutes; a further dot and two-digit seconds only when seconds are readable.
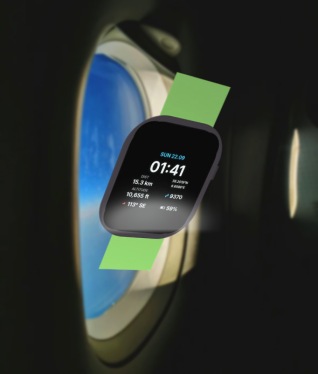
1.41
